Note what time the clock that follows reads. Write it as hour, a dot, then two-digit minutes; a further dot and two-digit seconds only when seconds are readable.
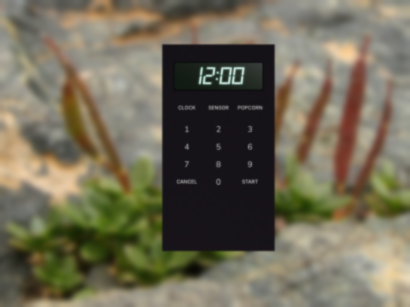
12.00
